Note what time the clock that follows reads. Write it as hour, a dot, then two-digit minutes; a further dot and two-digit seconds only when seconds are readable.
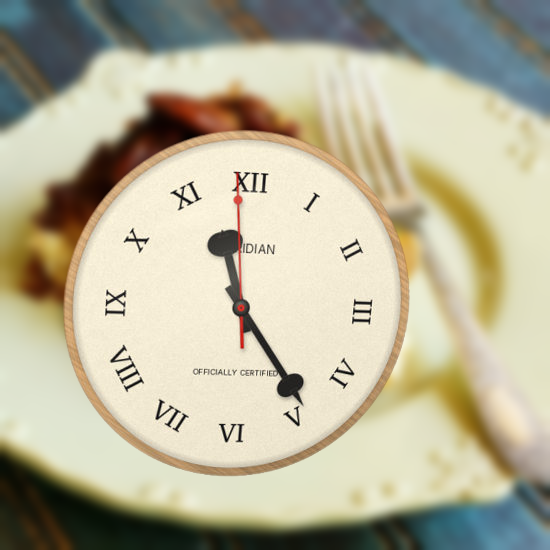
11.23.59
